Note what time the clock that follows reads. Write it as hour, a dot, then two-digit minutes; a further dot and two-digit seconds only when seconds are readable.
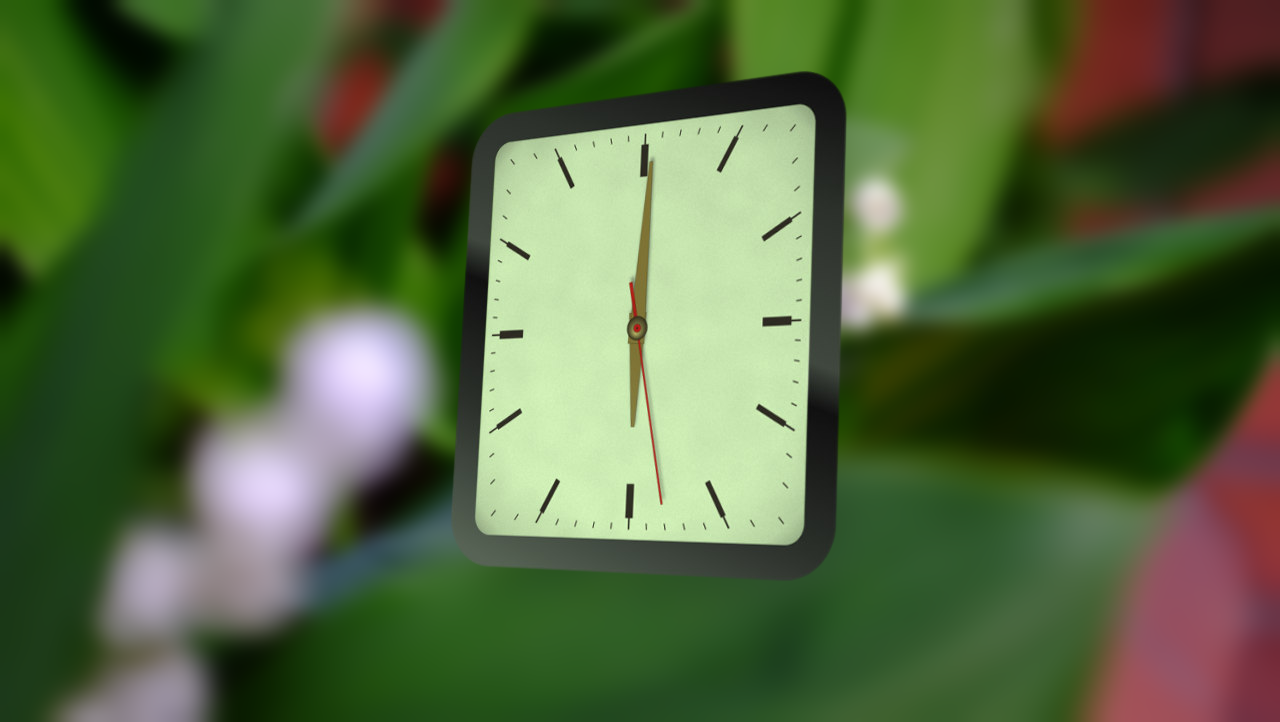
6.00.28
